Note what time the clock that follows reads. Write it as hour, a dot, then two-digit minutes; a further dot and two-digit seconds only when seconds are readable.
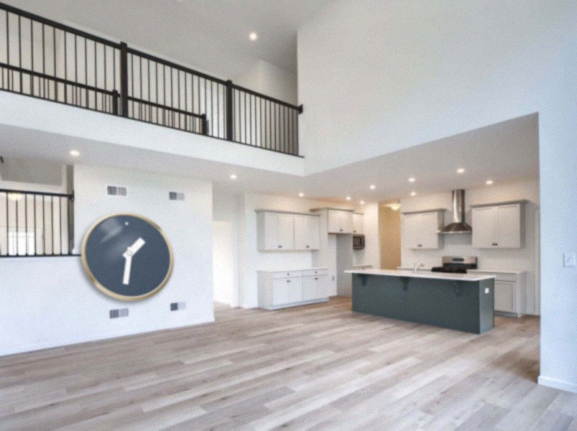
1.32
